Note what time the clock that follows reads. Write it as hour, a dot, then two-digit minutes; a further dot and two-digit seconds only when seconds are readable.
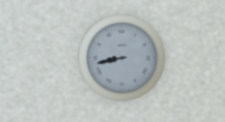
8.43
